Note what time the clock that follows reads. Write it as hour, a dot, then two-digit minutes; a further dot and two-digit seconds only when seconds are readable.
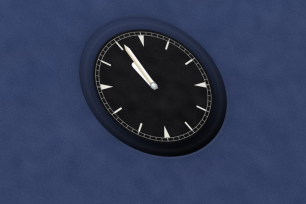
10.56
